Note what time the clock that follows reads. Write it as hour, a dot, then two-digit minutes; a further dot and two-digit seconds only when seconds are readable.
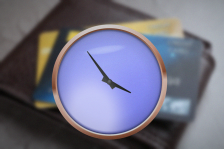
3.54
